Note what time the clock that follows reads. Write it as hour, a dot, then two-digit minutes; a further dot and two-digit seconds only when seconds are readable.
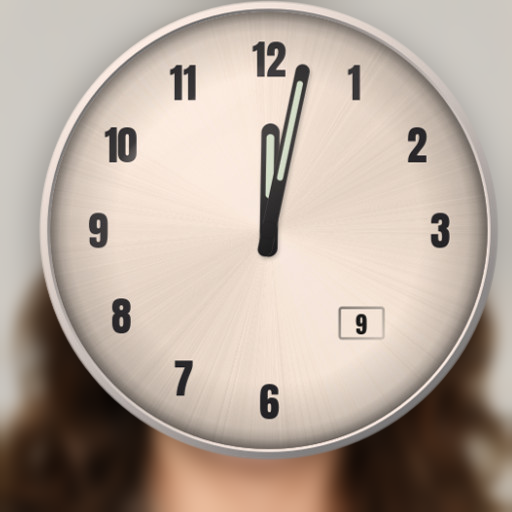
12.02
